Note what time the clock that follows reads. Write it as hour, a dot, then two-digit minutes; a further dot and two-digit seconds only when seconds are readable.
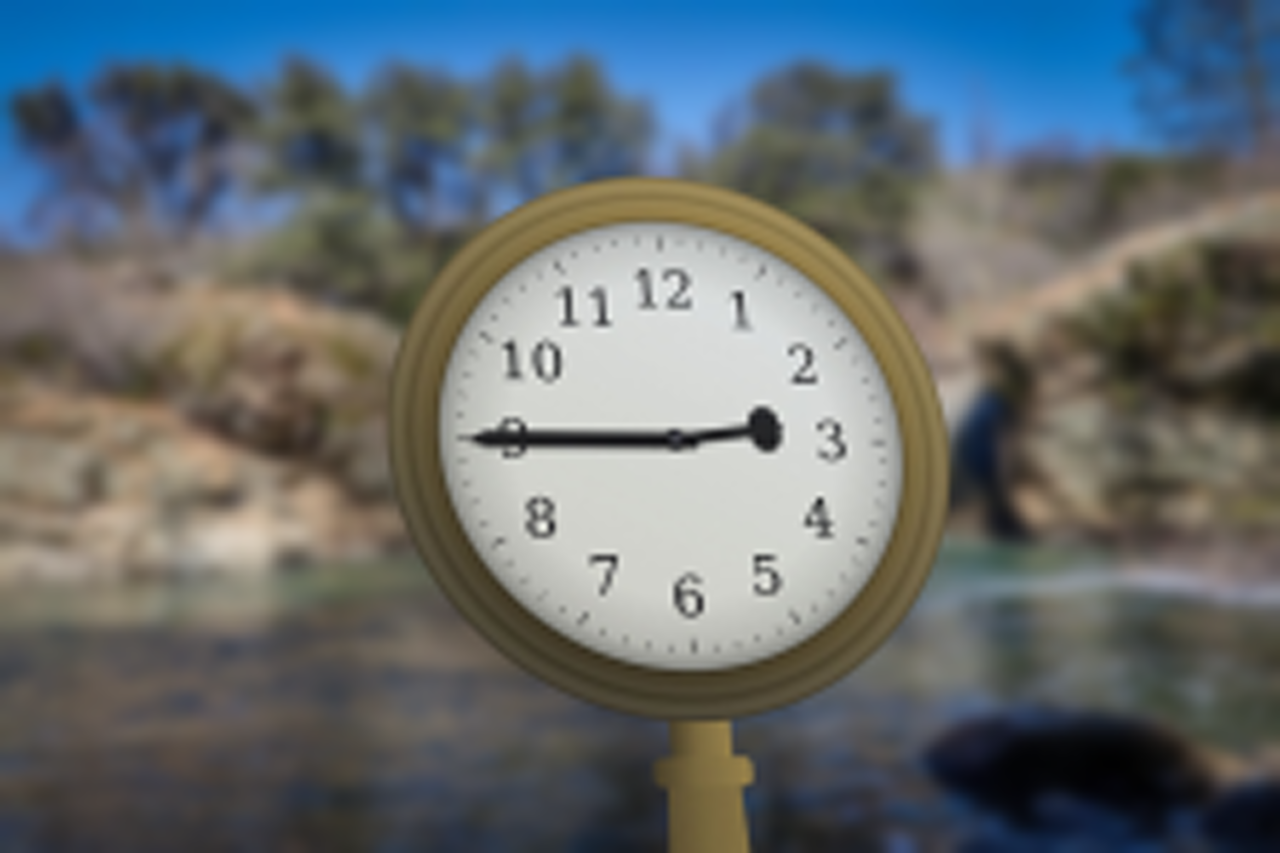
2.45
